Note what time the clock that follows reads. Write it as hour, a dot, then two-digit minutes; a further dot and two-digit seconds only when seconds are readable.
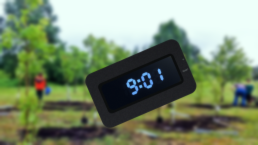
9.01
